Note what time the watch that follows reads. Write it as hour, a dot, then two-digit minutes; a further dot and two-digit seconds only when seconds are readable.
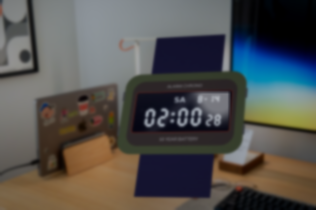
2.00.28
